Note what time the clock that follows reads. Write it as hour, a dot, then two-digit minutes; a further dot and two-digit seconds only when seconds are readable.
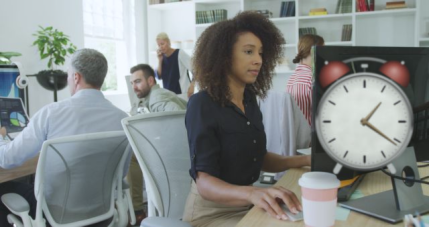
1.21
